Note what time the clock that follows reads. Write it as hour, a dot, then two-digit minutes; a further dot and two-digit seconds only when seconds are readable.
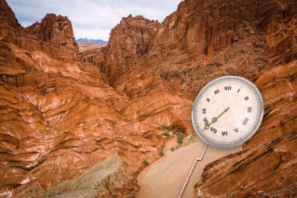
7.38
